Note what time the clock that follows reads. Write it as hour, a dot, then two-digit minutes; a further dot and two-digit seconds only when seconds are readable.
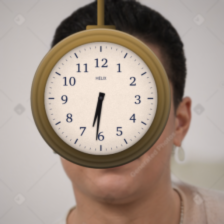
6.31
